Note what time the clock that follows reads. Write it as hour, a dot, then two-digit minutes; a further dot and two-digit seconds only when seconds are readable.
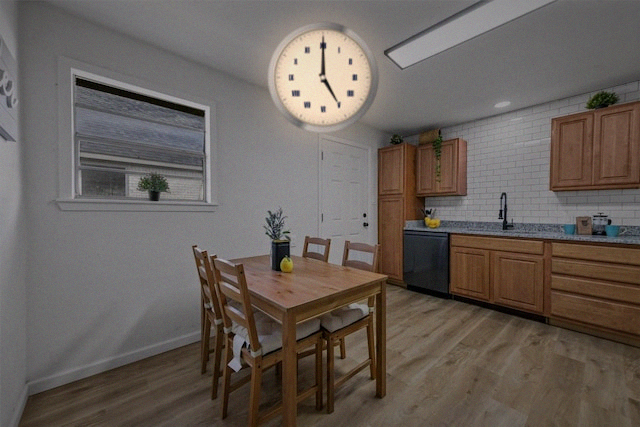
5.00
